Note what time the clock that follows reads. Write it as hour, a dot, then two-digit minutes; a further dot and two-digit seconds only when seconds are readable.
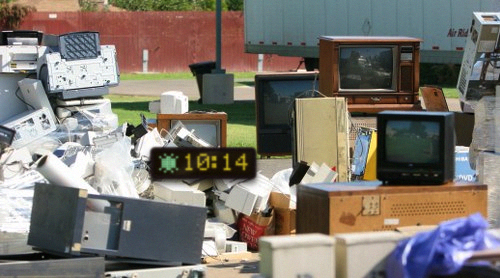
10.14
